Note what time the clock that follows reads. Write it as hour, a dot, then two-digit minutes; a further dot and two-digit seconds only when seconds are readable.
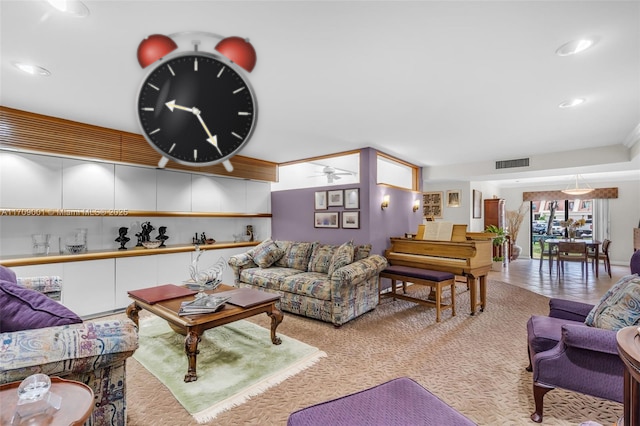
9.25
